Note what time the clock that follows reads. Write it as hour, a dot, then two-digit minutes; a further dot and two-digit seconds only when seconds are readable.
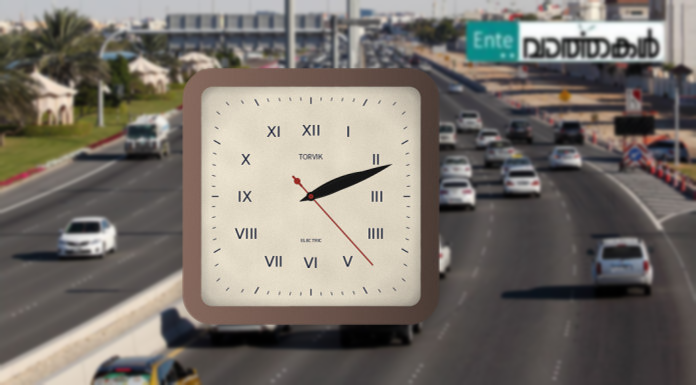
2.11.23
